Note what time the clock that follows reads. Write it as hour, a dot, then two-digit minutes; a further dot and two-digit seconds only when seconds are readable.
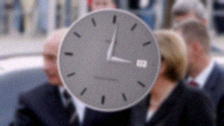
3.01
